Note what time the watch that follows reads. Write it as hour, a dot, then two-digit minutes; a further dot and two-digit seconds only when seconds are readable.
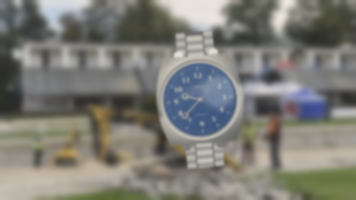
9.38
